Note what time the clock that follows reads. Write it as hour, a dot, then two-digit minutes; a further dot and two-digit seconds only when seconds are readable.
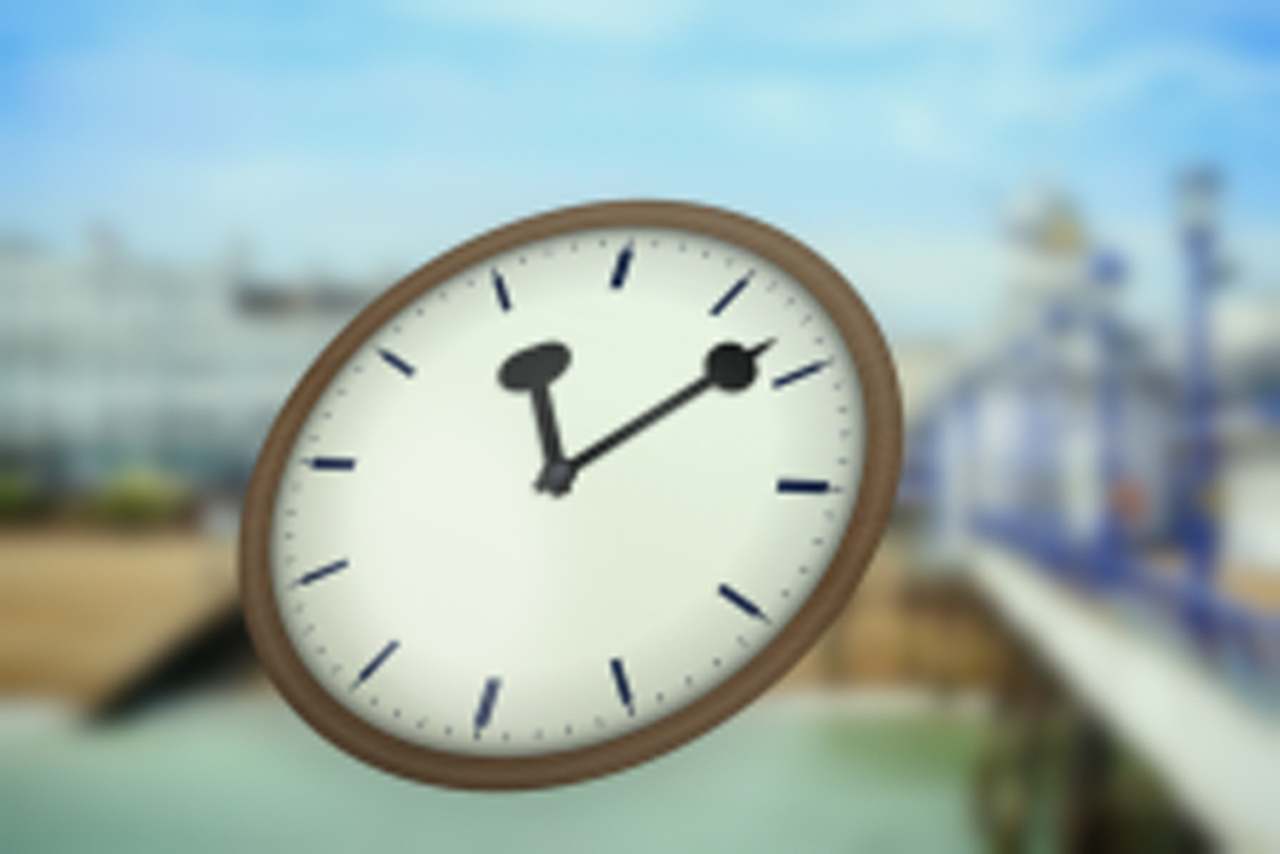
11.08
